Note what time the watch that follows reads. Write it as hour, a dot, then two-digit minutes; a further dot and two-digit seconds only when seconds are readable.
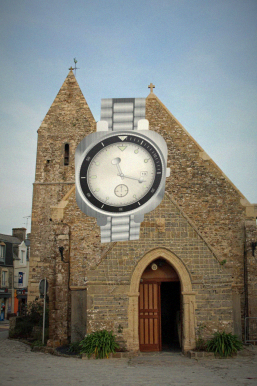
11.18
